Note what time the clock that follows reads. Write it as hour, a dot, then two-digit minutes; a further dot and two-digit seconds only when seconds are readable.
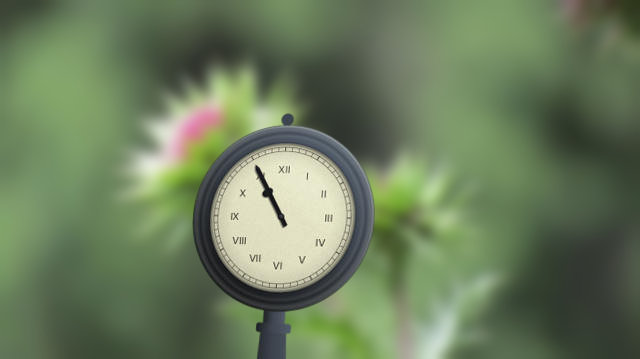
10.55
